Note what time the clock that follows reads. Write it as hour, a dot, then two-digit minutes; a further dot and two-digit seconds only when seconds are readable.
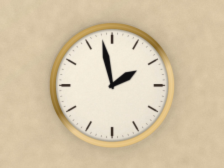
1.58
